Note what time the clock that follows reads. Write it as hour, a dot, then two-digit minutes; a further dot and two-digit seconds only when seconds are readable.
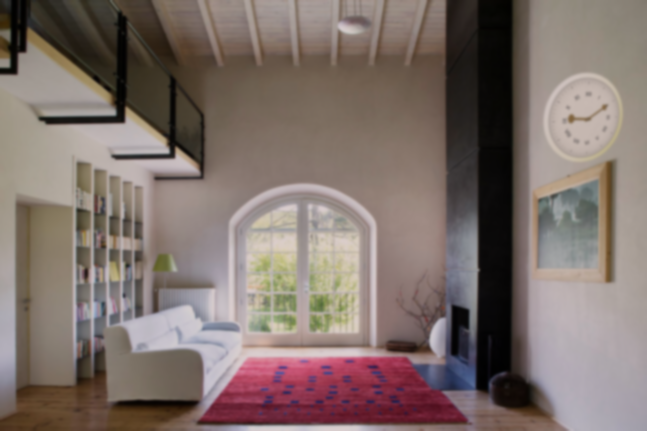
9.10
